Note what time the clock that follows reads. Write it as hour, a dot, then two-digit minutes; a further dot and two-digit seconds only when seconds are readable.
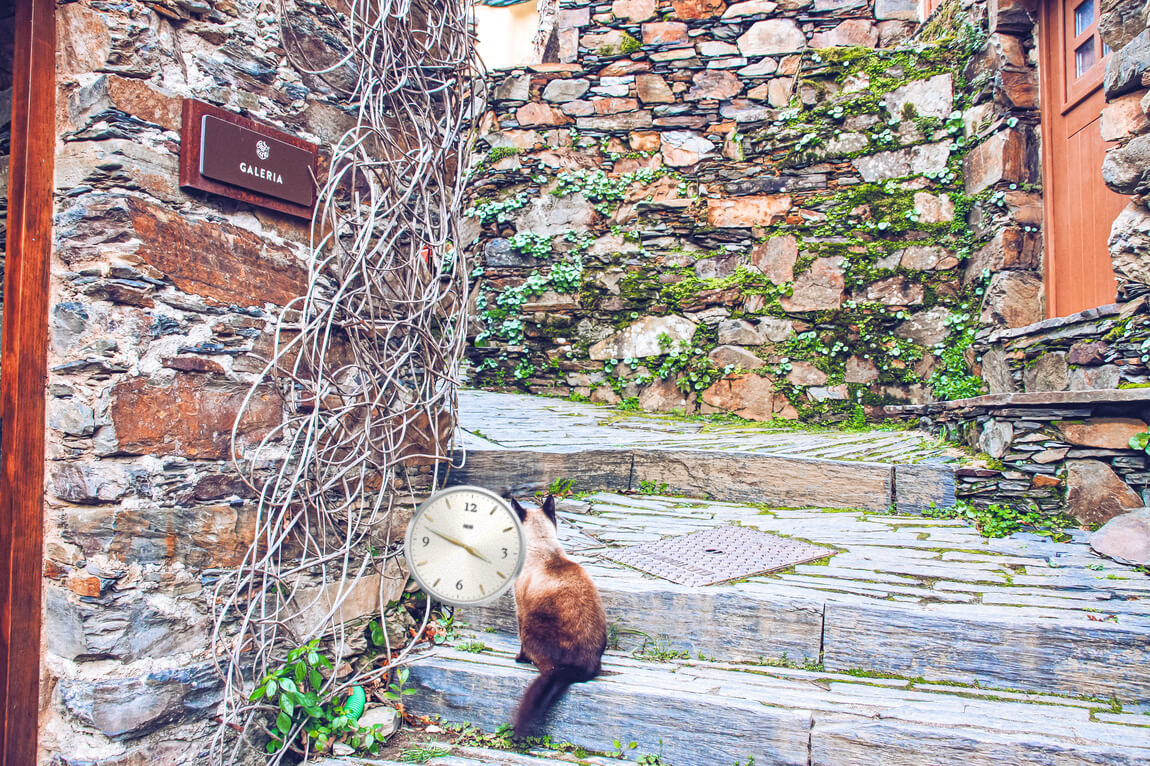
3.48
